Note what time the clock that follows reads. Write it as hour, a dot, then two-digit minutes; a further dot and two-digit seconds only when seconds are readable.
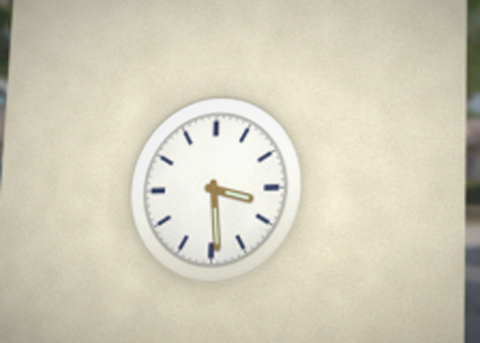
3.29
